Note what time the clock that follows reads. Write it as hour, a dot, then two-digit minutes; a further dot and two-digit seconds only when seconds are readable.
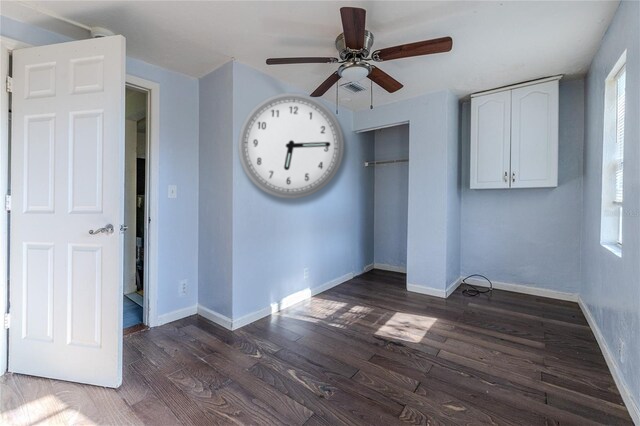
6.14
